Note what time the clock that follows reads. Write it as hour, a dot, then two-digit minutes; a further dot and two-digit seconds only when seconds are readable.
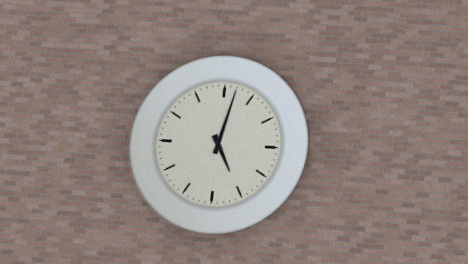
5.02
